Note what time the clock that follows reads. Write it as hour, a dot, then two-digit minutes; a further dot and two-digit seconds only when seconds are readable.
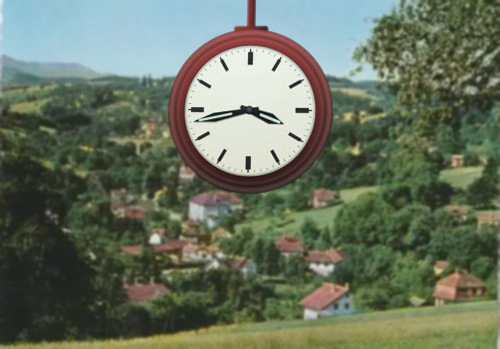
3.43
